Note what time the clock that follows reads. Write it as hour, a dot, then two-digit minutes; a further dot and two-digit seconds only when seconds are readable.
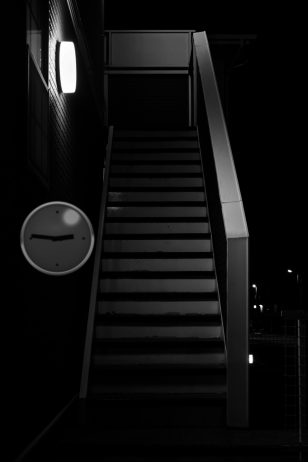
2.46
